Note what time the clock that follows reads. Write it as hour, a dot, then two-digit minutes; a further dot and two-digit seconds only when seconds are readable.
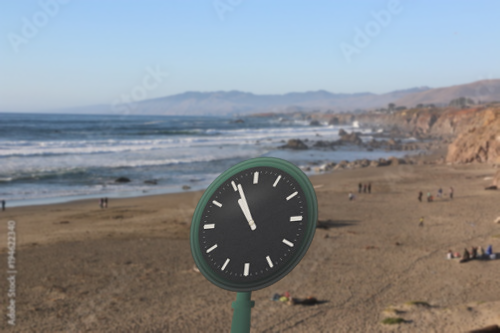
10.56
